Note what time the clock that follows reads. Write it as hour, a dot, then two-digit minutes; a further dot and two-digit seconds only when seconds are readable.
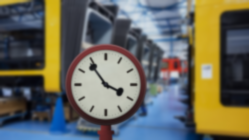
3.54
